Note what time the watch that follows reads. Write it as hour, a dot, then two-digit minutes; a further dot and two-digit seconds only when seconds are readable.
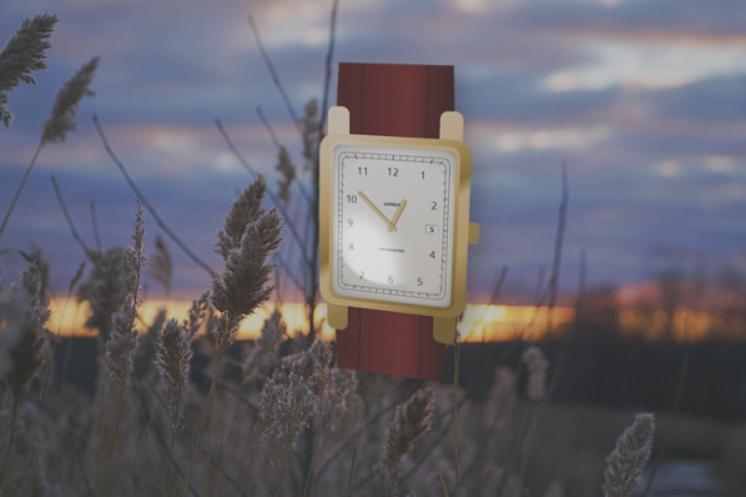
12.52
